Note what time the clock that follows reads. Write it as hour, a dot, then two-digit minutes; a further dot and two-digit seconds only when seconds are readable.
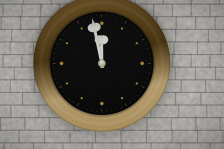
11.58
